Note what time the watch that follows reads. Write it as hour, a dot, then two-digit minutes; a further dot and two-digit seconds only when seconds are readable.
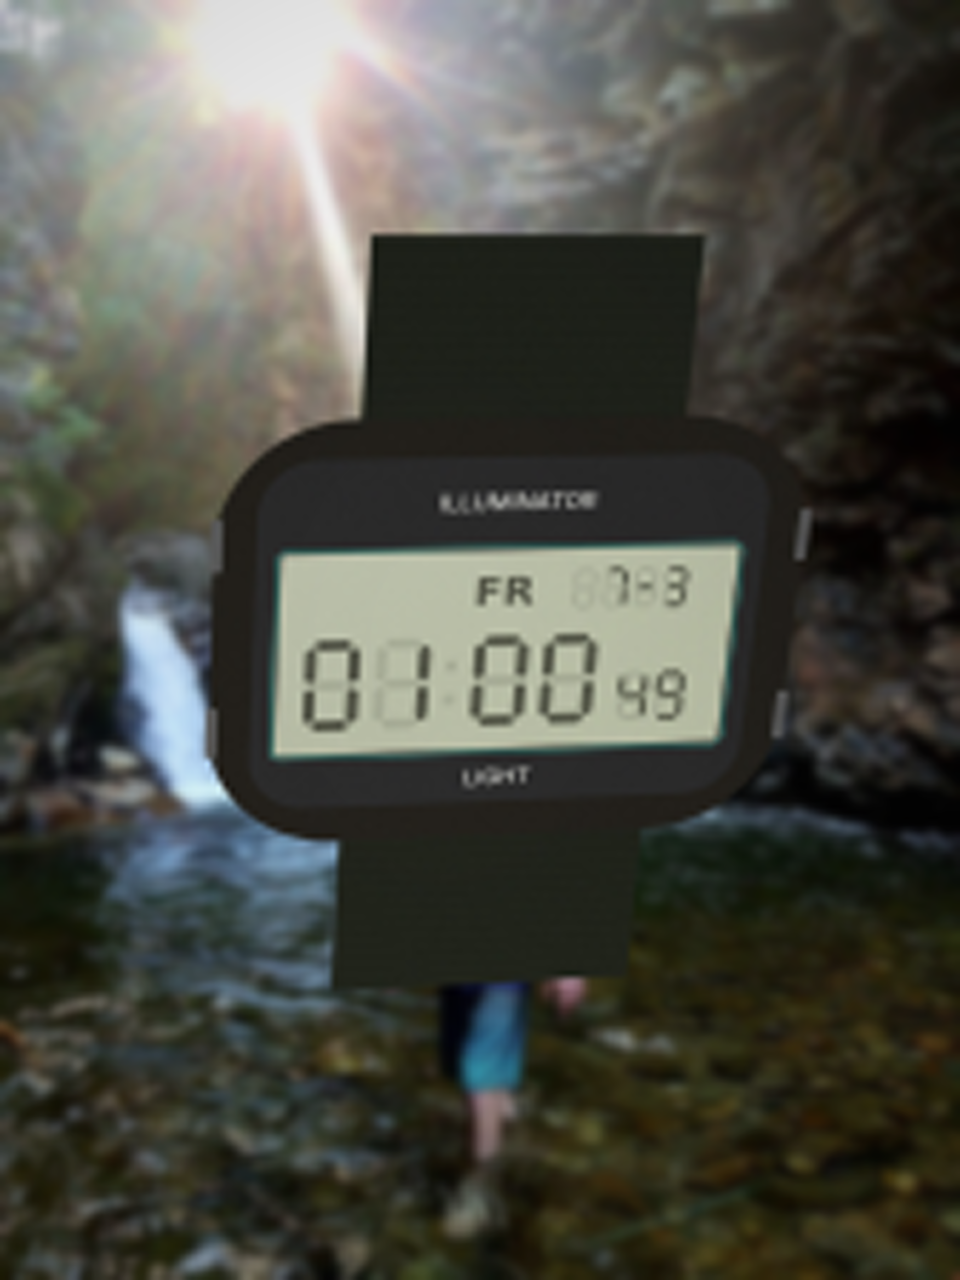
1.00.49
